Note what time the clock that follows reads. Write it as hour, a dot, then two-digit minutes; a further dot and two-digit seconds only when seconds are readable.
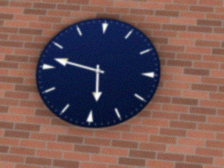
5.47
